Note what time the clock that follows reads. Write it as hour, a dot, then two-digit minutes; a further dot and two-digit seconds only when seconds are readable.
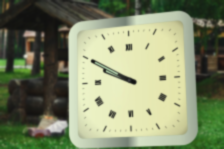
9.50
